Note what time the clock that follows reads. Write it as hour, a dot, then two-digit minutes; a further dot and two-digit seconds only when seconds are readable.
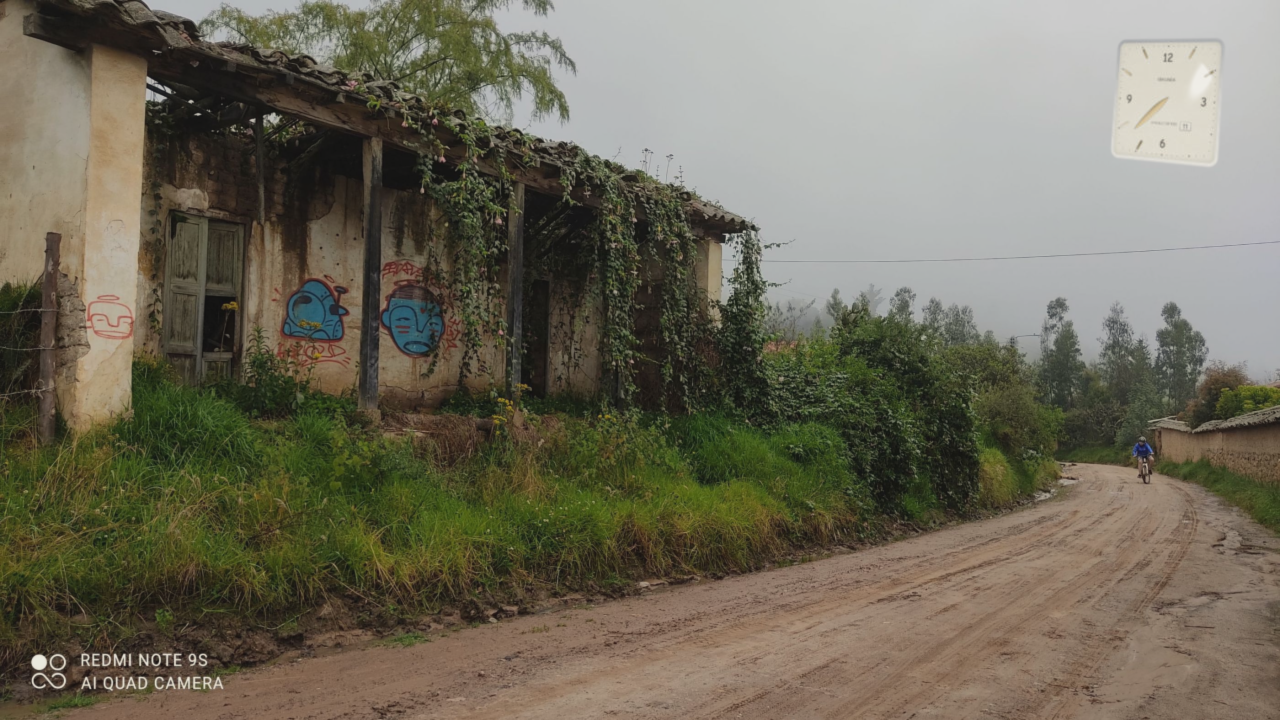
7.38
